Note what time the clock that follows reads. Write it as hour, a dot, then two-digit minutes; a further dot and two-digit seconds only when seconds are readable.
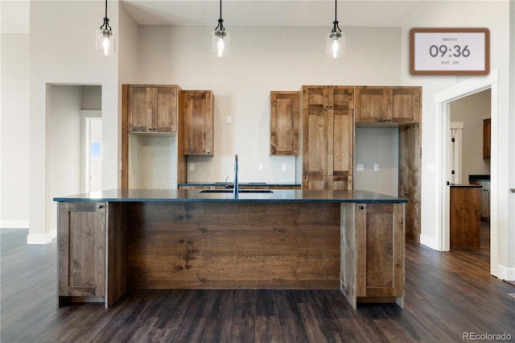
9.36
